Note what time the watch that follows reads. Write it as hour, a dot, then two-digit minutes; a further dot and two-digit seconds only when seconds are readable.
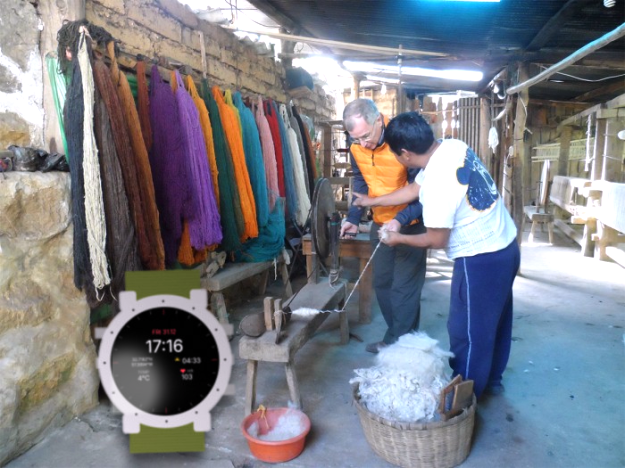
17.16
